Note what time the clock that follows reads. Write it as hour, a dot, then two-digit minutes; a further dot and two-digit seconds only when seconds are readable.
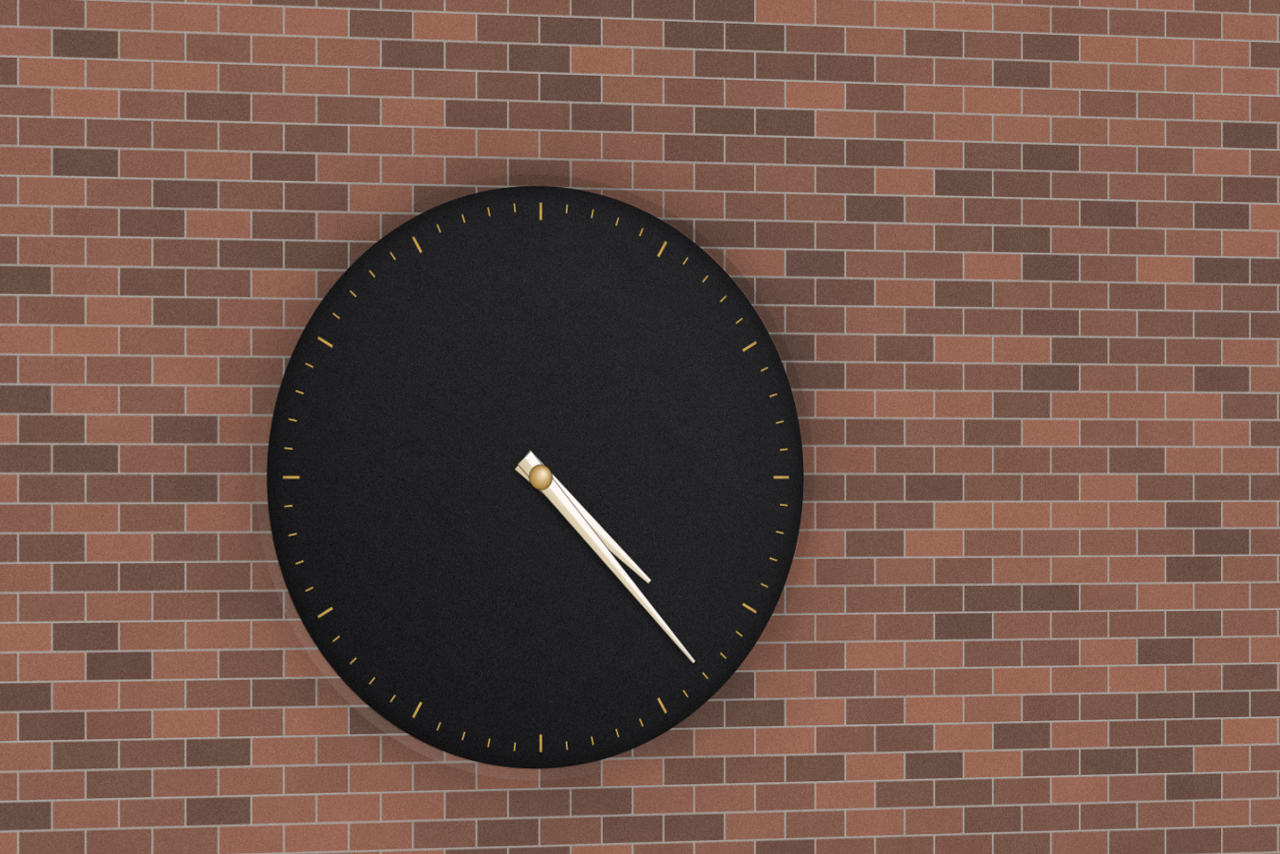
4.23
